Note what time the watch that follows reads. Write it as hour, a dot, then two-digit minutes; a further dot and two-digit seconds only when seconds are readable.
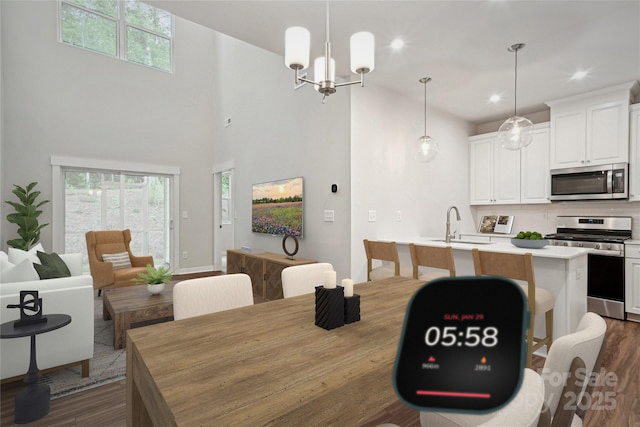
5.58
